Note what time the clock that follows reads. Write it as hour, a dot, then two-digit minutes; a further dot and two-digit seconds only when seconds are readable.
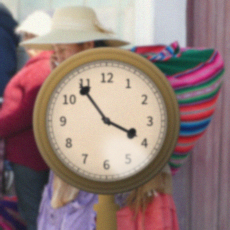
3.54
